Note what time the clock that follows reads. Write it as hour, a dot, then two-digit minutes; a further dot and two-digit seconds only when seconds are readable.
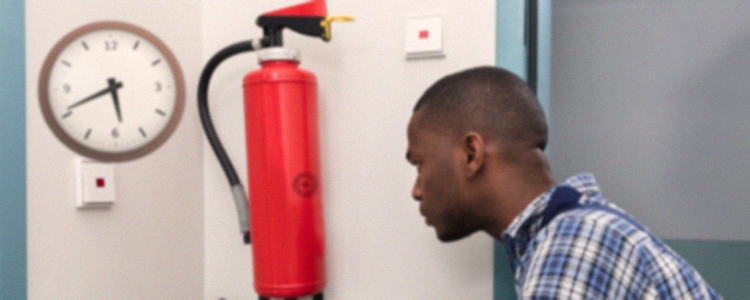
5.41
